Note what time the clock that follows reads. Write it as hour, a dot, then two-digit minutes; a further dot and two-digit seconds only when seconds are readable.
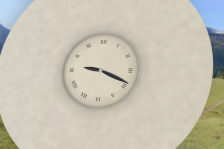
9.19
